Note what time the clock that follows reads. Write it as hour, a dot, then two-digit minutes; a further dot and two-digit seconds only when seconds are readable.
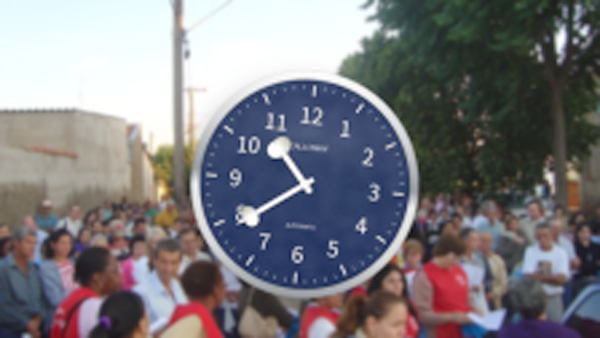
10.39
